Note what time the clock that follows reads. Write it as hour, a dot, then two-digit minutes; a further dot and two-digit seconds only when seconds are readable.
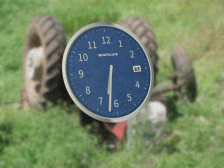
6.32
